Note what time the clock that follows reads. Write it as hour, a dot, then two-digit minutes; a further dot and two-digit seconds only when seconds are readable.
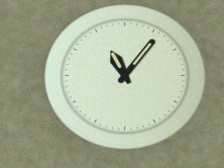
11.06
